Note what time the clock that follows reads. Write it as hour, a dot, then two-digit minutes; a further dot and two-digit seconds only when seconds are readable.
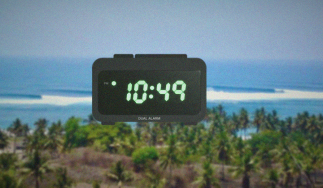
10.49
